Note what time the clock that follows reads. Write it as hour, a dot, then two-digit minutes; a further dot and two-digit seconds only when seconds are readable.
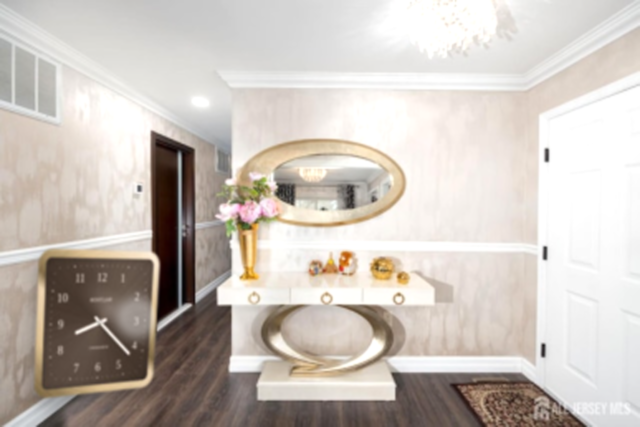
8.22
